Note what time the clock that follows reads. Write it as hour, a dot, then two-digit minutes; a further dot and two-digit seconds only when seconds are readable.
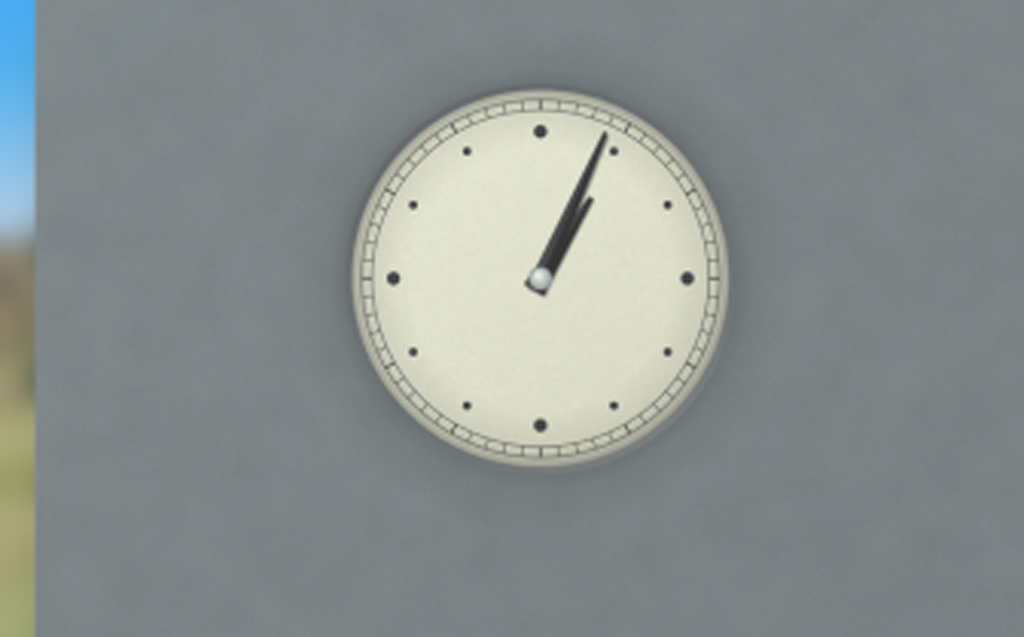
1.04
